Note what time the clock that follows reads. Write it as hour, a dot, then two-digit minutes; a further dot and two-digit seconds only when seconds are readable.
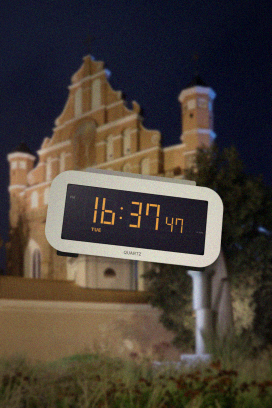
16.37.47
